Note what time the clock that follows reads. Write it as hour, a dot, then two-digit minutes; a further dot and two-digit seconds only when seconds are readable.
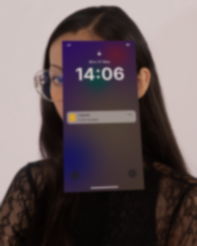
14.06
